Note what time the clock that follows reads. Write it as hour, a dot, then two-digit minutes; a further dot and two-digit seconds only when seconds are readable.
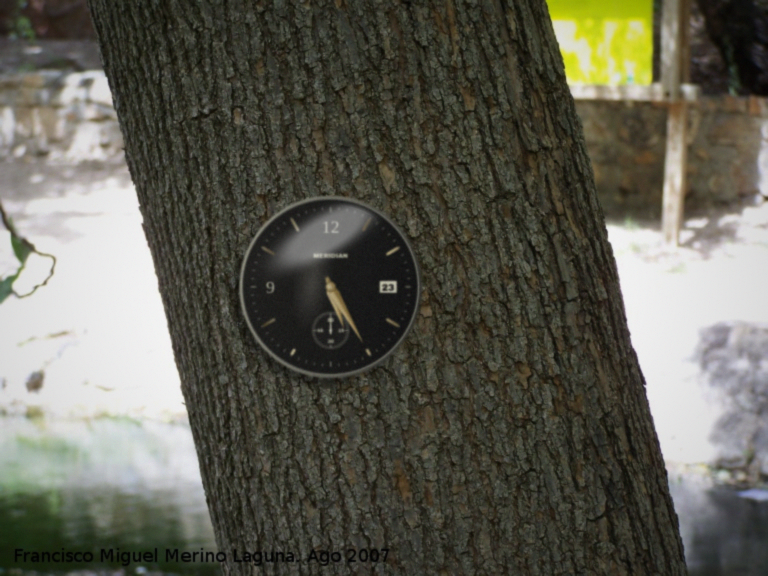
5.25
